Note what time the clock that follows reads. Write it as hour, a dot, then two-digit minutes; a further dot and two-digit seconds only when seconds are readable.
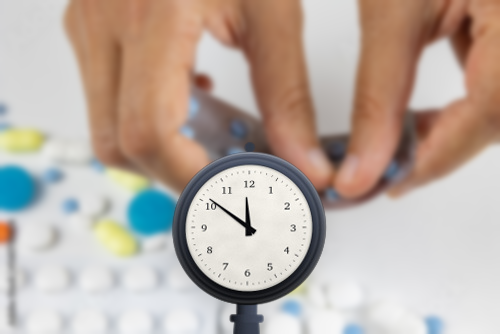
11.51
